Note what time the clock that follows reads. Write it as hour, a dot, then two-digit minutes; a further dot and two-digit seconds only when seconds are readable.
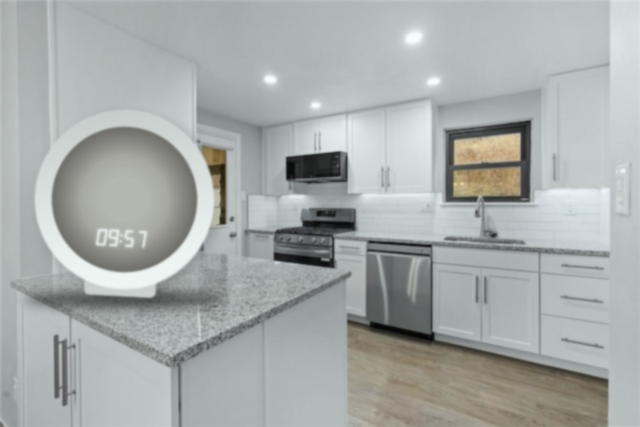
9.57
